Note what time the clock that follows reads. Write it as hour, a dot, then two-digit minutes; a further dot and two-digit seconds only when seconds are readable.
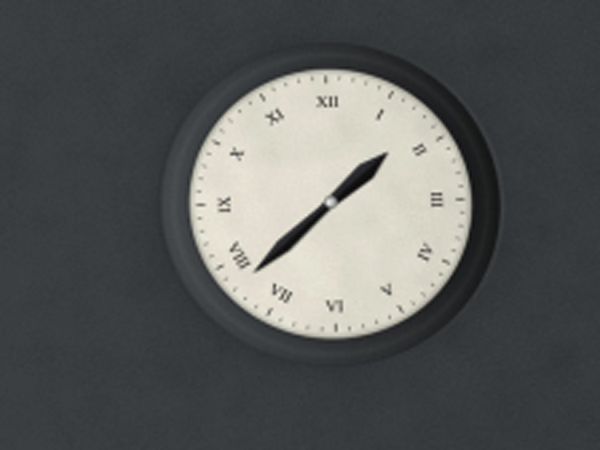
1.38
